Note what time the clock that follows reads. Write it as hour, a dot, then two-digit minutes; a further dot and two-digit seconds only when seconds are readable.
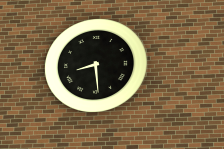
8.29
